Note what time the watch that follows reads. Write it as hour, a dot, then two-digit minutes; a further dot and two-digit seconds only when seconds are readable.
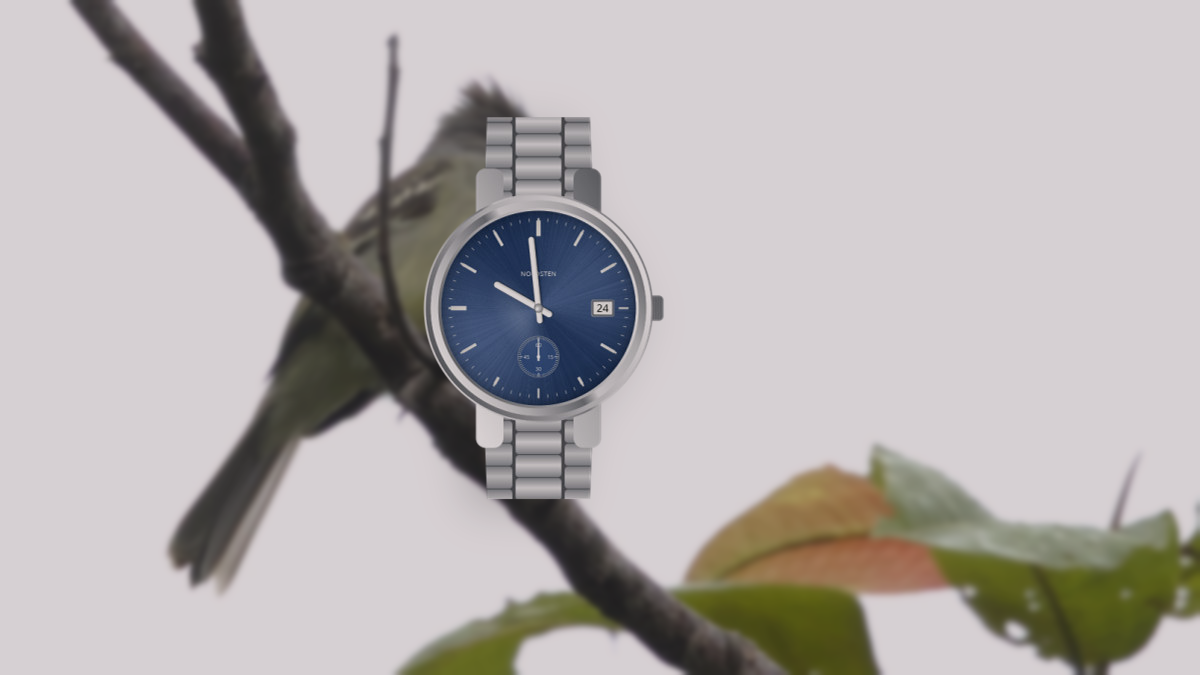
9.59
